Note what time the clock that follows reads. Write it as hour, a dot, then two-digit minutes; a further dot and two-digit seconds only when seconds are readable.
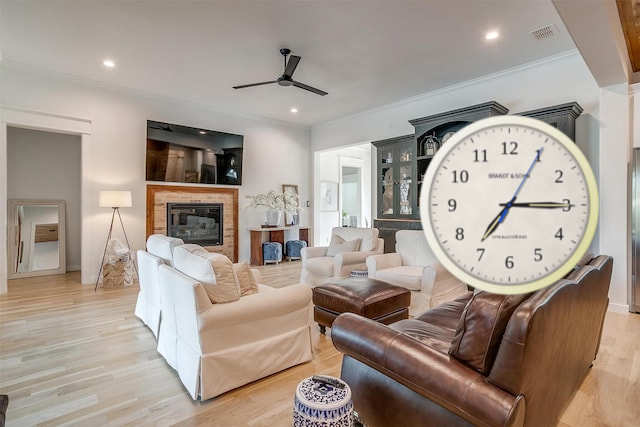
7.15.05
